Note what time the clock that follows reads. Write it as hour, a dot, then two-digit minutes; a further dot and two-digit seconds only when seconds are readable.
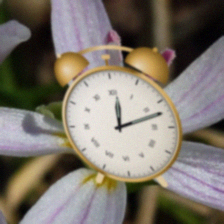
12.12
